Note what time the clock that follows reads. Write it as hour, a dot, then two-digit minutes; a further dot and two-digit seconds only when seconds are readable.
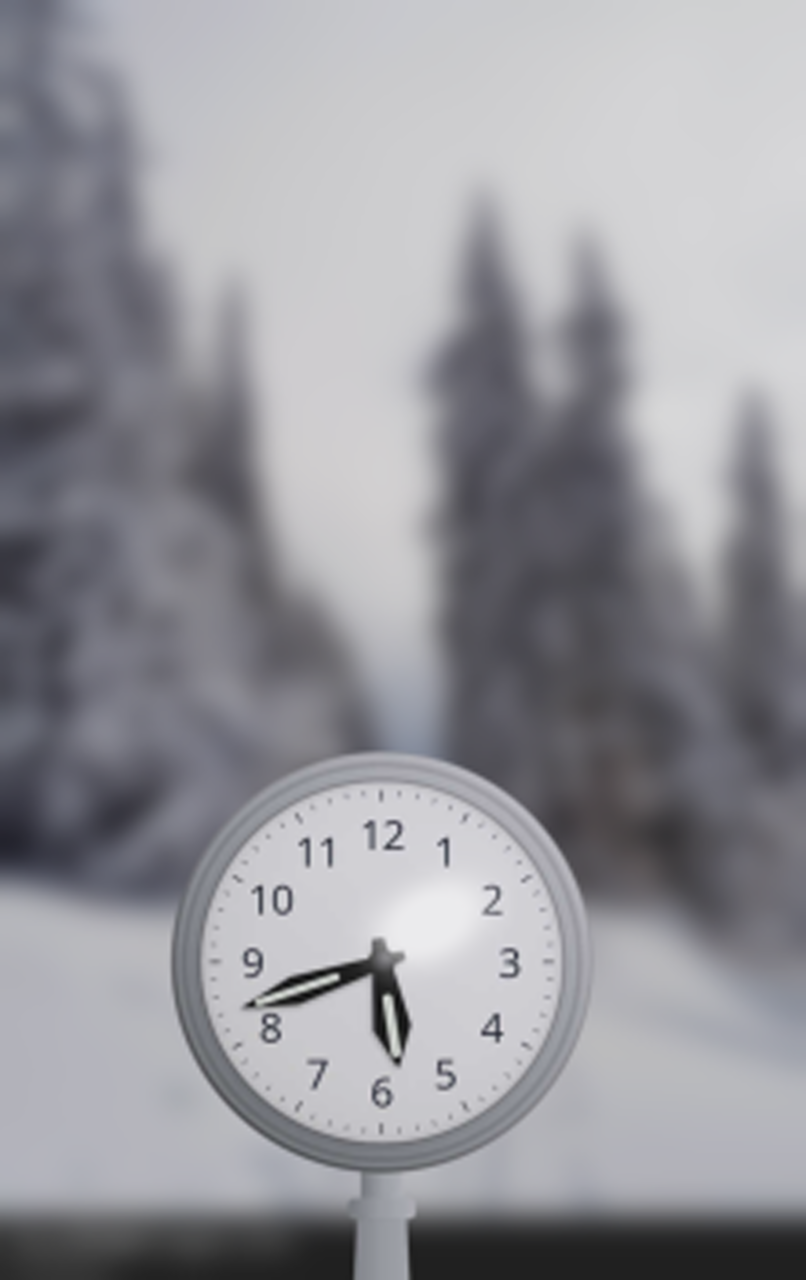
5.42
